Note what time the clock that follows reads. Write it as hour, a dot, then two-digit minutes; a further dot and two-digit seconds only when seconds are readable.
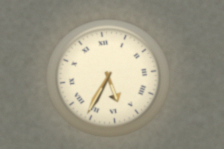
5.36
